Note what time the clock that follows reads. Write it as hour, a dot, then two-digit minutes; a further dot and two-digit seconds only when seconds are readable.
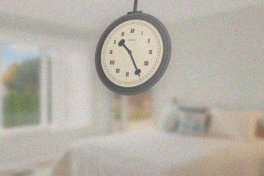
10.25
